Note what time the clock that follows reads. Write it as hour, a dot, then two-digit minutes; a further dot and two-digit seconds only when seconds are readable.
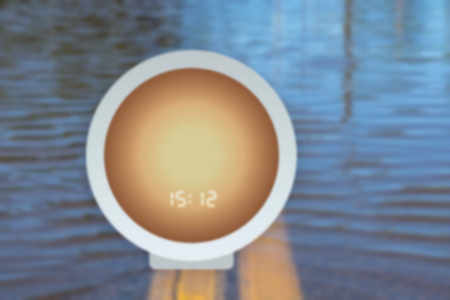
15.12
